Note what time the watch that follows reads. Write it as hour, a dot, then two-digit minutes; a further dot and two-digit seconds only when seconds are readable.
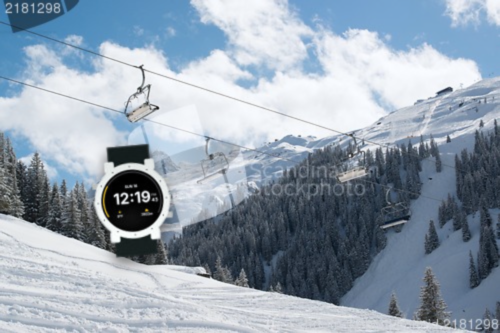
12.19
